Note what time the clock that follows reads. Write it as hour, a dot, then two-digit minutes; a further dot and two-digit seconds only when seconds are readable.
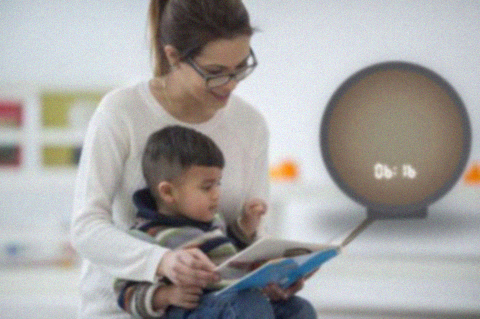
6.16
